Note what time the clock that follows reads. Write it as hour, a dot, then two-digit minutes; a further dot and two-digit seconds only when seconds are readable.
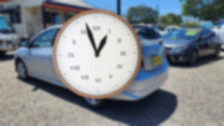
12.57
